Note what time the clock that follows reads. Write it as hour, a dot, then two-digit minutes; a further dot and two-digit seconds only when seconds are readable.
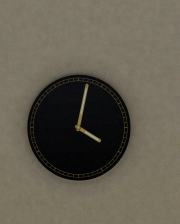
4.02
